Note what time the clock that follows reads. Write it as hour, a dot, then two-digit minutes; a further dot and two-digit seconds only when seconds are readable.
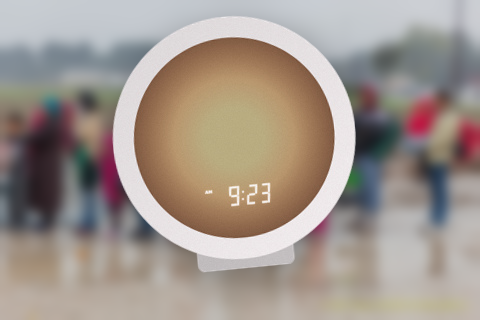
9.23
